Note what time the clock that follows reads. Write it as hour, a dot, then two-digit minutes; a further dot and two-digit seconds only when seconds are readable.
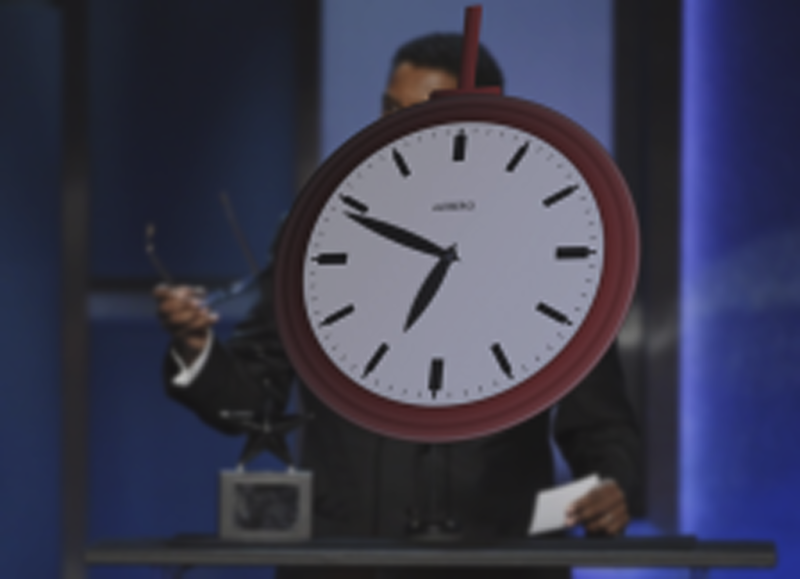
6.49
